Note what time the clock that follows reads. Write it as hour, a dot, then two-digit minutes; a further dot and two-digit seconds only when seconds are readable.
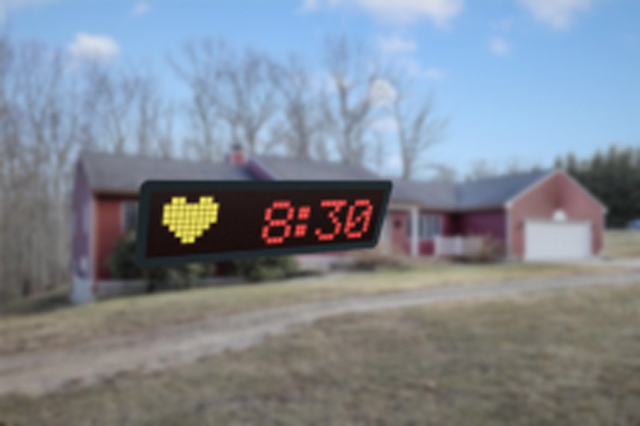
8.30
